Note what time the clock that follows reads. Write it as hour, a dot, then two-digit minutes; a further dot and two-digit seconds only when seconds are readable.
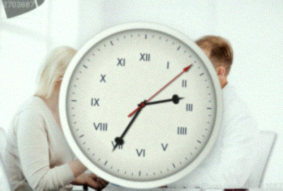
2.35.08
